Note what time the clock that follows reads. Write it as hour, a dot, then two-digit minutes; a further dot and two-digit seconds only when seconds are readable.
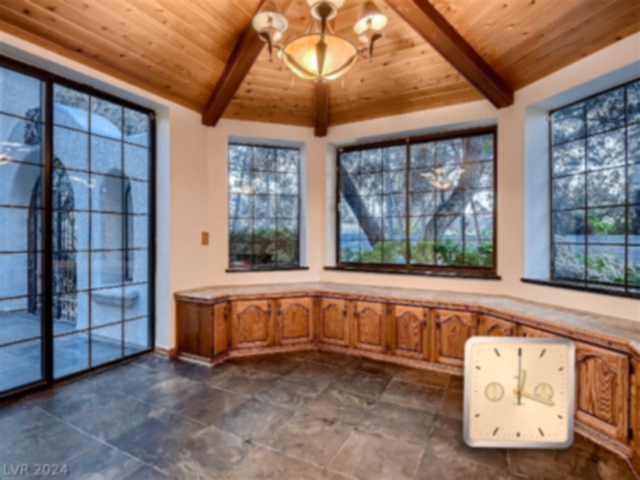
12.18
